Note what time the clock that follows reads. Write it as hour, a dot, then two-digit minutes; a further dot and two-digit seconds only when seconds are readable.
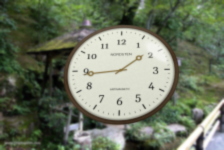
1.44
